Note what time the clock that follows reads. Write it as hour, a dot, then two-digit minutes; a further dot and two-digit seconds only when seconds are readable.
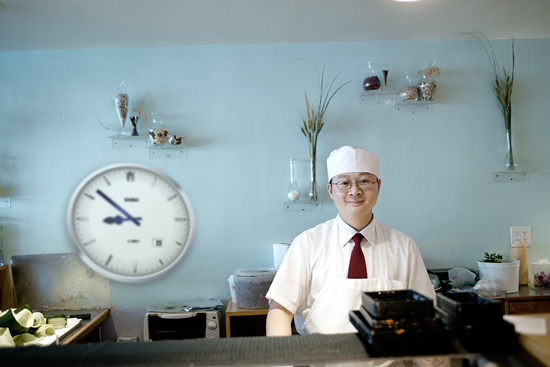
8.52
